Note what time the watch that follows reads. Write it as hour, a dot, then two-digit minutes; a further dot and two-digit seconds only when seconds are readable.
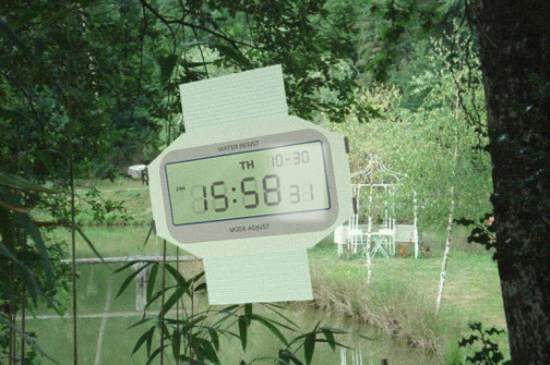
15.58.31
